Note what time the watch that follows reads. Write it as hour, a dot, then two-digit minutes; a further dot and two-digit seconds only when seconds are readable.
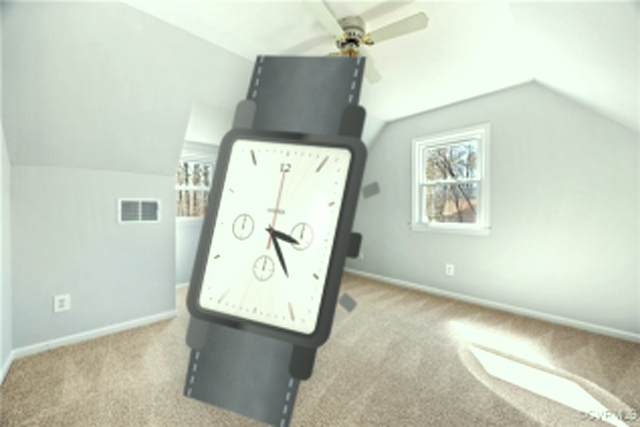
3.24
